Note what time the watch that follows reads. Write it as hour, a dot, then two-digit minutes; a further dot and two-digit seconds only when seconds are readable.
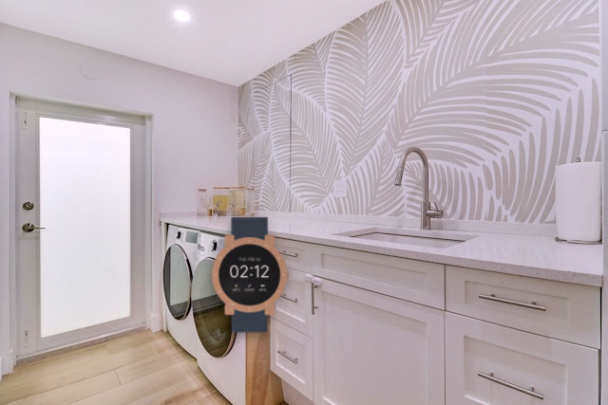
2.12
